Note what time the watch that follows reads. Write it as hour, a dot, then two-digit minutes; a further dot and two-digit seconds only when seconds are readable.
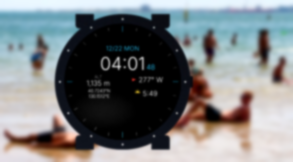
4.01
